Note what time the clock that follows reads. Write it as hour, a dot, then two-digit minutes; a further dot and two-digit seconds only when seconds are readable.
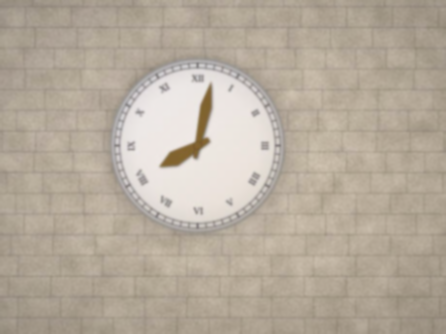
8.02
